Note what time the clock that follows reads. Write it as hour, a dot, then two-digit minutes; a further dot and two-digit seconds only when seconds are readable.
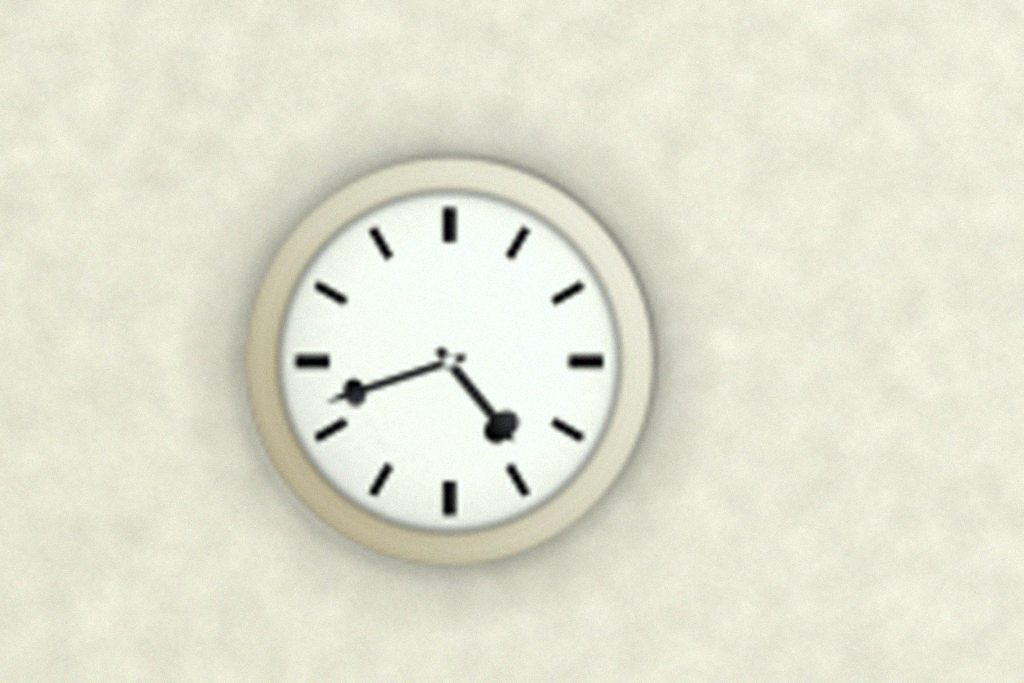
4.42
